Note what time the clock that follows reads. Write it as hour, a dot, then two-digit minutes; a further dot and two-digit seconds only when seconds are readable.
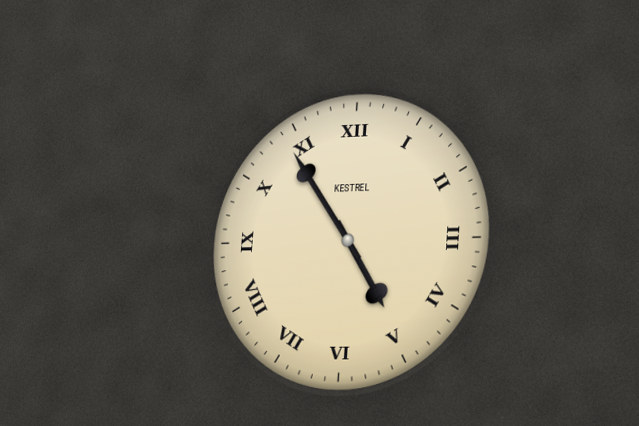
4.54
